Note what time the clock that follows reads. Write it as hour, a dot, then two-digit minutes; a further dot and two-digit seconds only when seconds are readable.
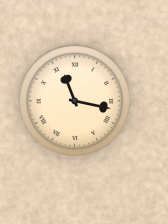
11.17
